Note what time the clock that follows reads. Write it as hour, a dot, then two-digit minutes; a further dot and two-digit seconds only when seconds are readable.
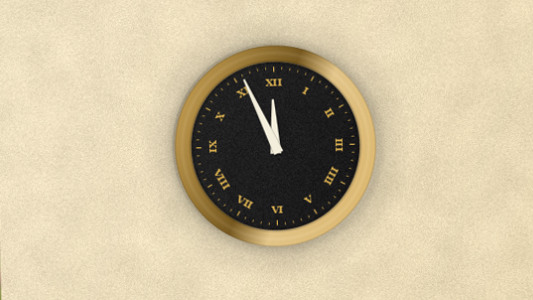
11.56
